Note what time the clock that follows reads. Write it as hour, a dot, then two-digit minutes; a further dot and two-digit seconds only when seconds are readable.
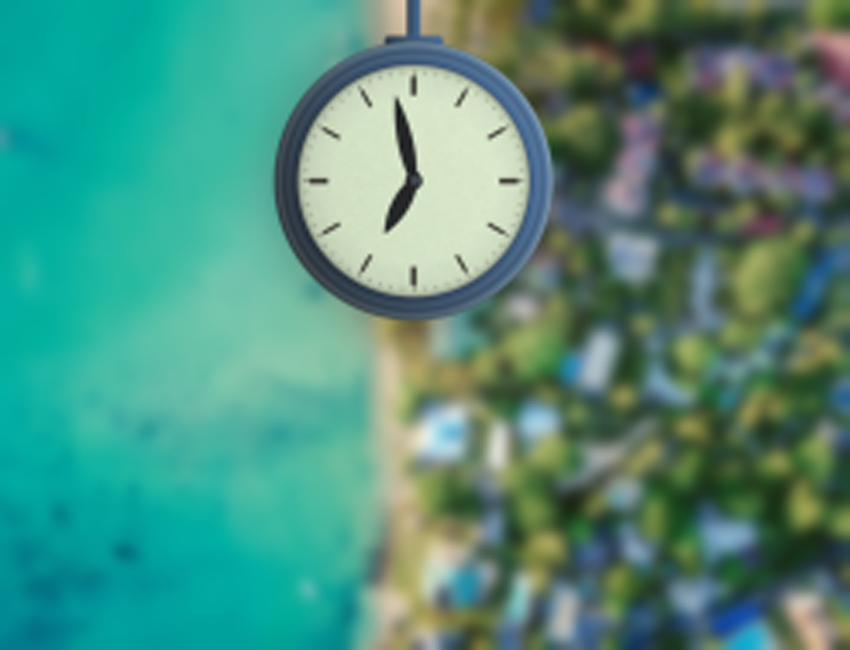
6.58
